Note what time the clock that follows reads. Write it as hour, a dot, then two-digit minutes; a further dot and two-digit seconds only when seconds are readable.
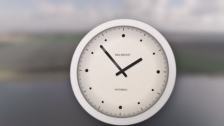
1.53
